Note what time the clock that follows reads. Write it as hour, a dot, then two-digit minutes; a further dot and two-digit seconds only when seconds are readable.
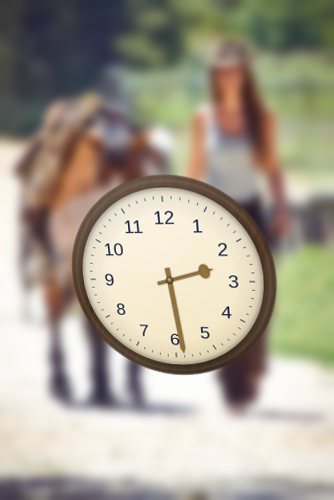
2.29
